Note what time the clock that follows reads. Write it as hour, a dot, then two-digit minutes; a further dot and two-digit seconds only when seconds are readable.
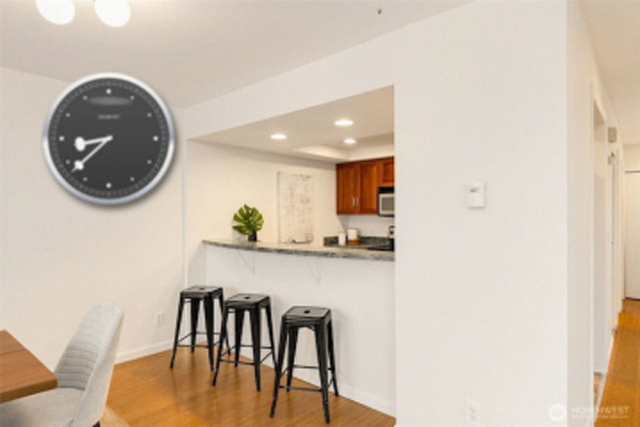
8.38
